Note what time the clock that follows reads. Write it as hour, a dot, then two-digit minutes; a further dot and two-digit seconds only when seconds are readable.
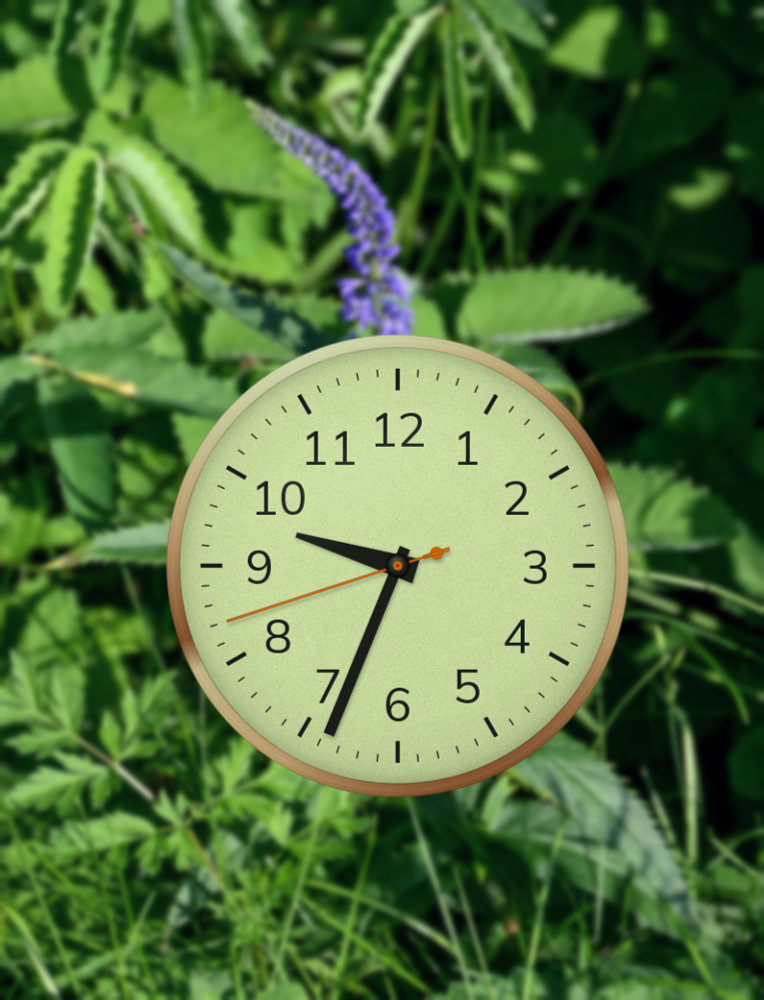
9.33.42
